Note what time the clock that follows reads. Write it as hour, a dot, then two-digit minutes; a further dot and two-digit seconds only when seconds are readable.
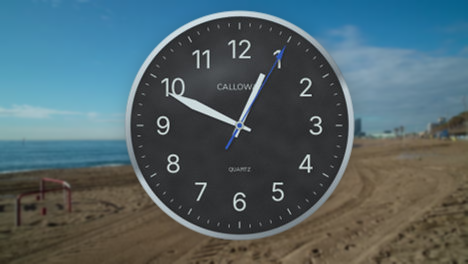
12.49.05
